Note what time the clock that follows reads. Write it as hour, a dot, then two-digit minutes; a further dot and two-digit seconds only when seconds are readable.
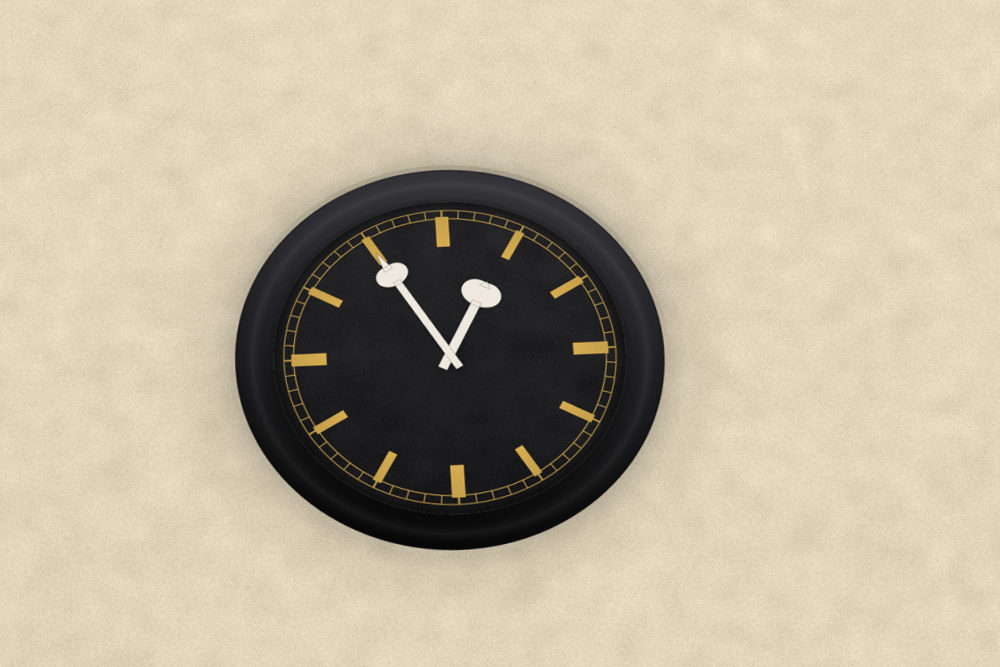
12.55
